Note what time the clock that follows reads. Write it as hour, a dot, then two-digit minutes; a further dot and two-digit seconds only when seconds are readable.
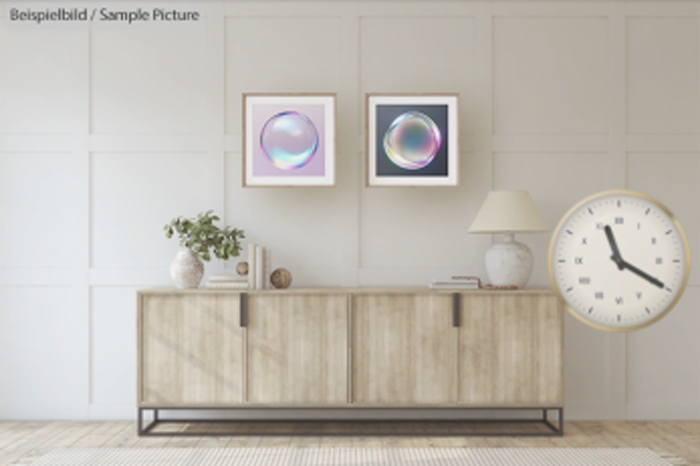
11.20
